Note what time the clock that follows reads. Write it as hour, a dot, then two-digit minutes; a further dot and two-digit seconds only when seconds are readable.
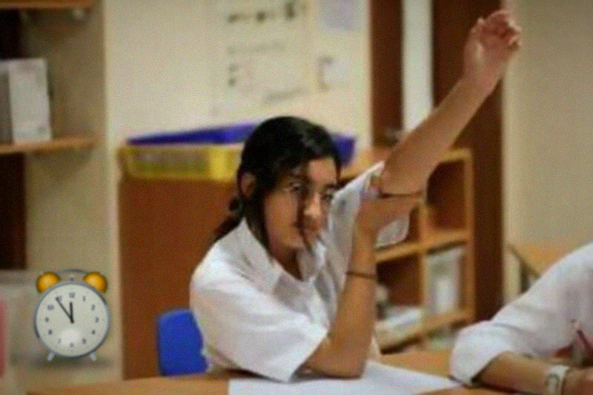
11.54
